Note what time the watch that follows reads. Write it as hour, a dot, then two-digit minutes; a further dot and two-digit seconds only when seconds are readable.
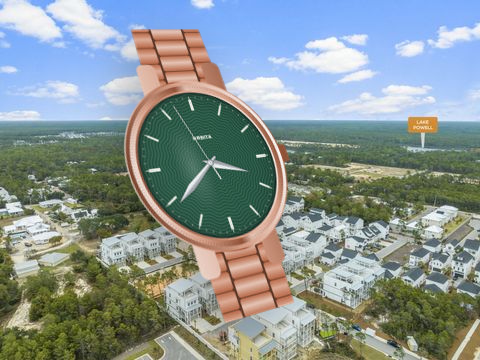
3.38.57
